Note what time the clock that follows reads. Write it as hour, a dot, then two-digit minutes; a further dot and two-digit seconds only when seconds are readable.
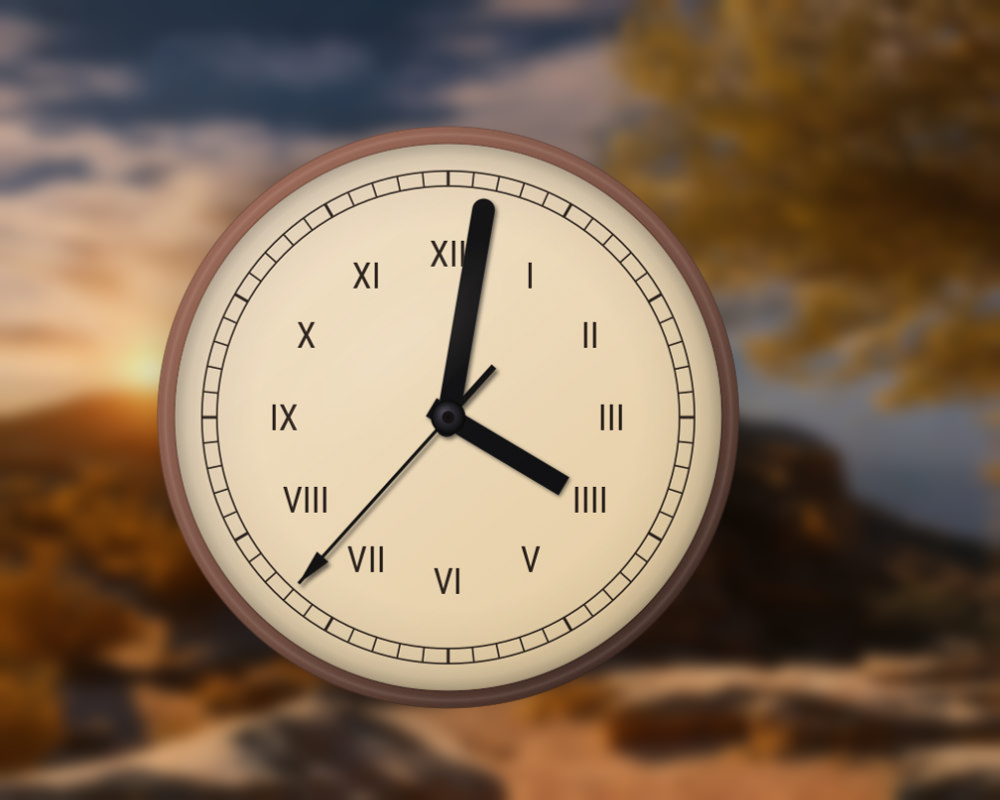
4.01.37
